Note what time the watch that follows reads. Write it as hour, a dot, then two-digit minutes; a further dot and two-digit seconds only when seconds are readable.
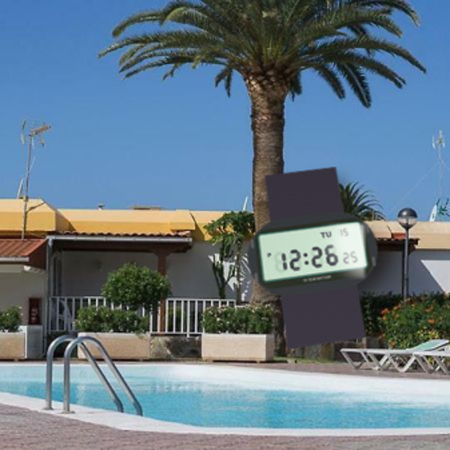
12.26.25
